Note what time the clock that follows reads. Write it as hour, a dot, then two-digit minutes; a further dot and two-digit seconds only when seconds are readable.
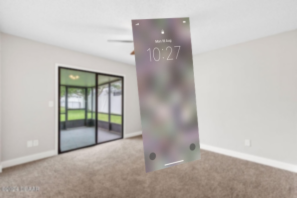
10.27
